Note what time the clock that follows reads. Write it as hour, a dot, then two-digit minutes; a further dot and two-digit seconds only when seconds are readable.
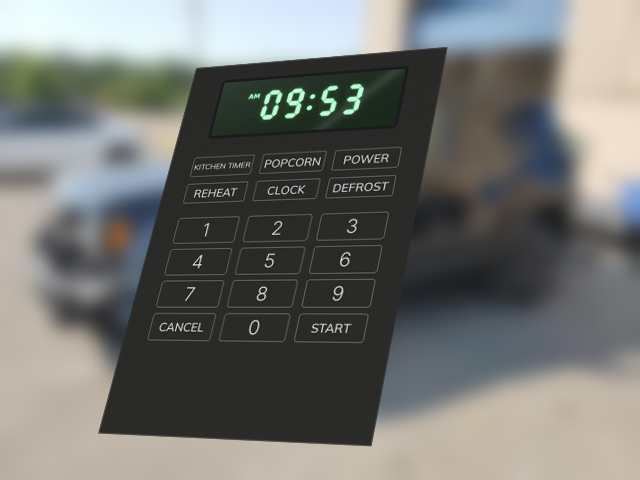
9.53
